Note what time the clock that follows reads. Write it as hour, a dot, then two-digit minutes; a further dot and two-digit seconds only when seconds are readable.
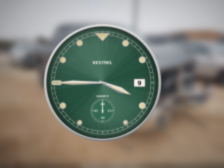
3.45
